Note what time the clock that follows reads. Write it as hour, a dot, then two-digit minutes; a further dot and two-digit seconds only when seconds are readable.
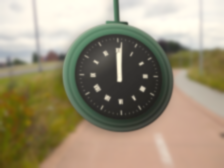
12.01
